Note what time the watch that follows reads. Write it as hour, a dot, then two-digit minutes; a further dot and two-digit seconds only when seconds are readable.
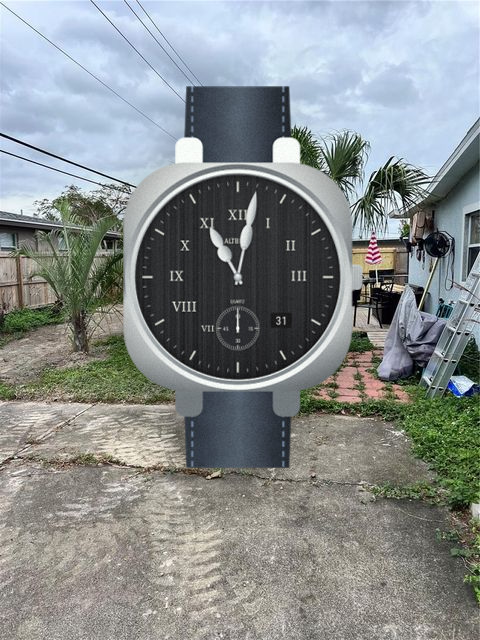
11.02
